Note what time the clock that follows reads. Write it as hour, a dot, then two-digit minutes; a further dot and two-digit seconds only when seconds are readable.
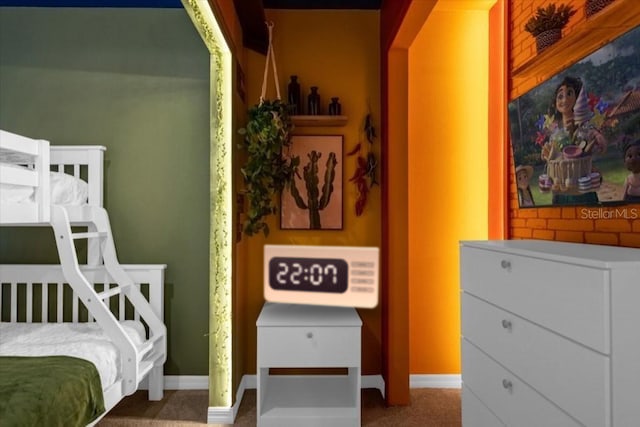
22.07
